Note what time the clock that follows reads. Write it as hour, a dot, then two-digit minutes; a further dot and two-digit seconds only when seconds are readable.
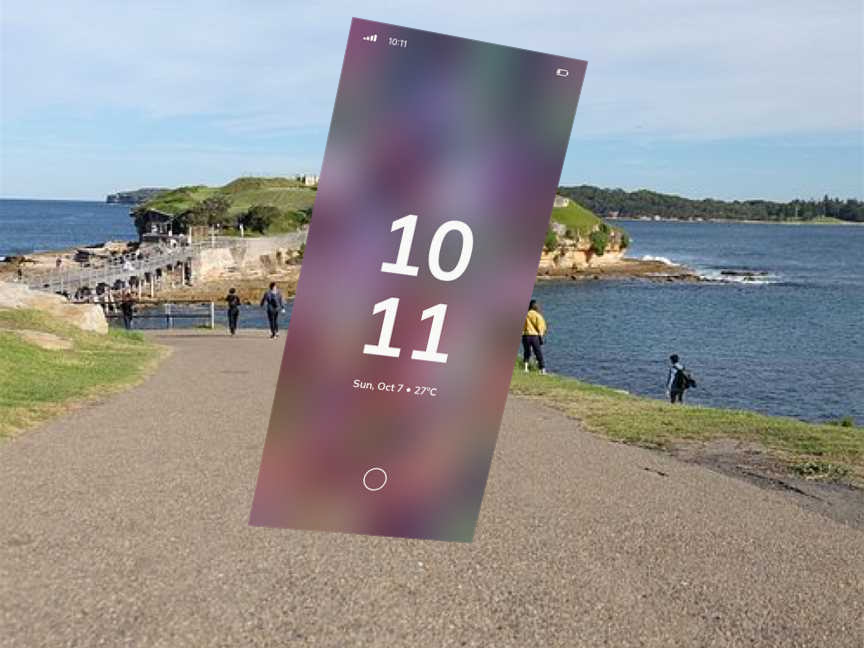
10.11
